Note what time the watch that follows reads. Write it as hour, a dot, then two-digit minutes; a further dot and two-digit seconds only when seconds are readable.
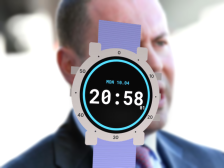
20.58
